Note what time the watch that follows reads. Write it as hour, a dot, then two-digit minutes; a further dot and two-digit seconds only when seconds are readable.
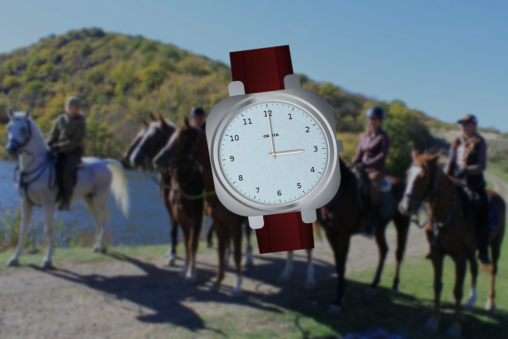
3.00
